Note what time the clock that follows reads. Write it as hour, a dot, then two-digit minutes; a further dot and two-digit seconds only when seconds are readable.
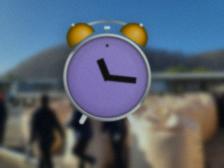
11.16
